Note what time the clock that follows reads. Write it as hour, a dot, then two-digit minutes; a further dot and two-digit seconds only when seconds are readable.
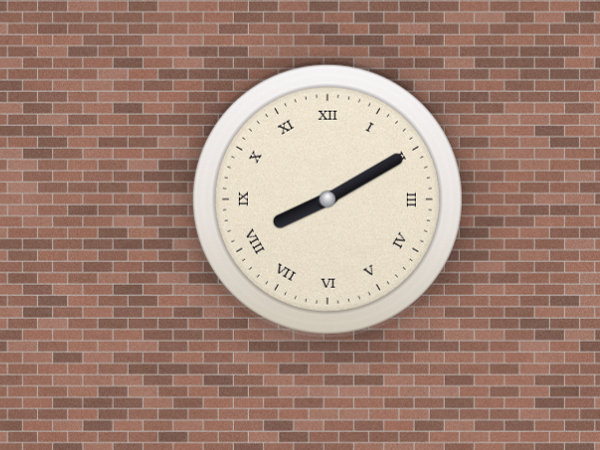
8.10
